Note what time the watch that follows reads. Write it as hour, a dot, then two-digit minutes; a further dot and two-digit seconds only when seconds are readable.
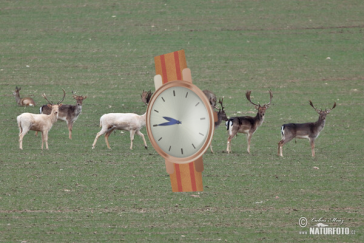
9.45
